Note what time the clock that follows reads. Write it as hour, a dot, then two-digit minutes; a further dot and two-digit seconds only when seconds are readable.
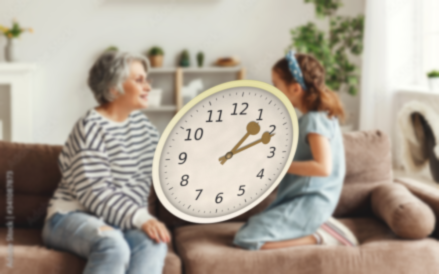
1.11
